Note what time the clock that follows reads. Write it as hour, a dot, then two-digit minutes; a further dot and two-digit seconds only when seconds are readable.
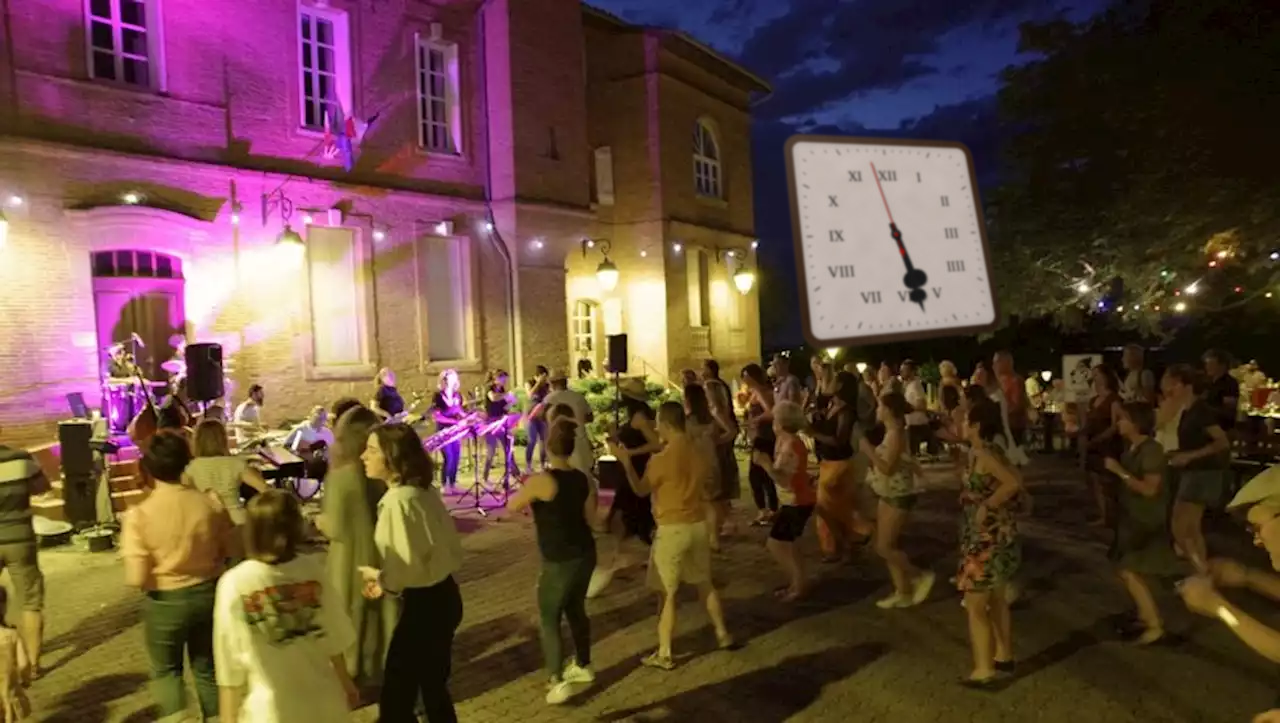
5.27.58
